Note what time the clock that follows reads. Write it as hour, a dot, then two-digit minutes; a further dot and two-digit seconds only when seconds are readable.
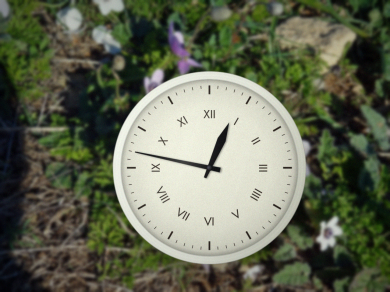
12.47
